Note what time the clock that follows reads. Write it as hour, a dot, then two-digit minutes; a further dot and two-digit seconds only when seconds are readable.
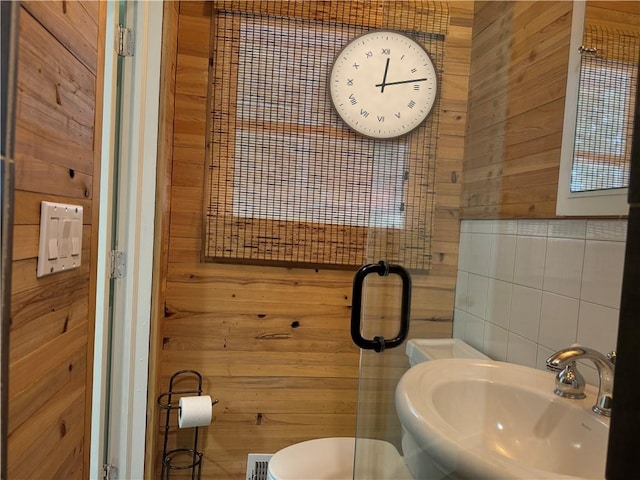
12.13
